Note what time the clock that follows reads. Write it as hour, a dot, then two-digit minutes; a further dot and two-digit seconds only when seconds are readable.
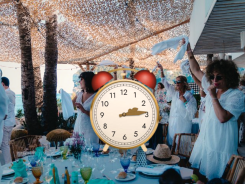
2.14
